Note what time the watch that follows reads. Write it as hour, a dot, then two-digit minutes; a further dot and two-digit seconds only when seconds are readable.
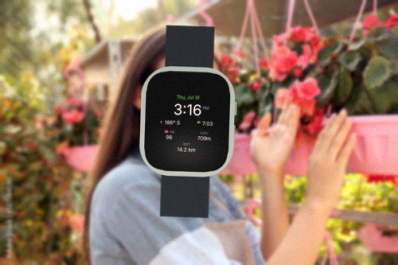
3.16
